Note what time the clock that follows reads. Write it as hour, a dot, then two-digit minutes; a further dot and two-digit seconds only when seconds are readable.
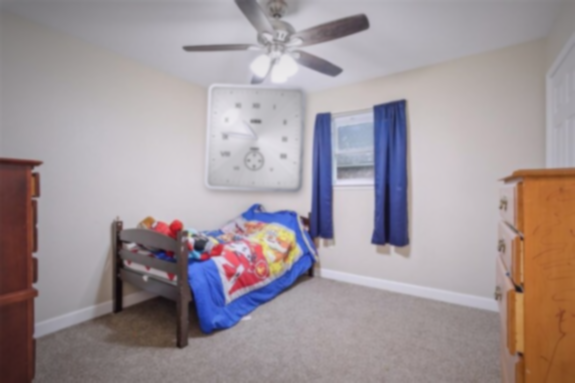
10.46
